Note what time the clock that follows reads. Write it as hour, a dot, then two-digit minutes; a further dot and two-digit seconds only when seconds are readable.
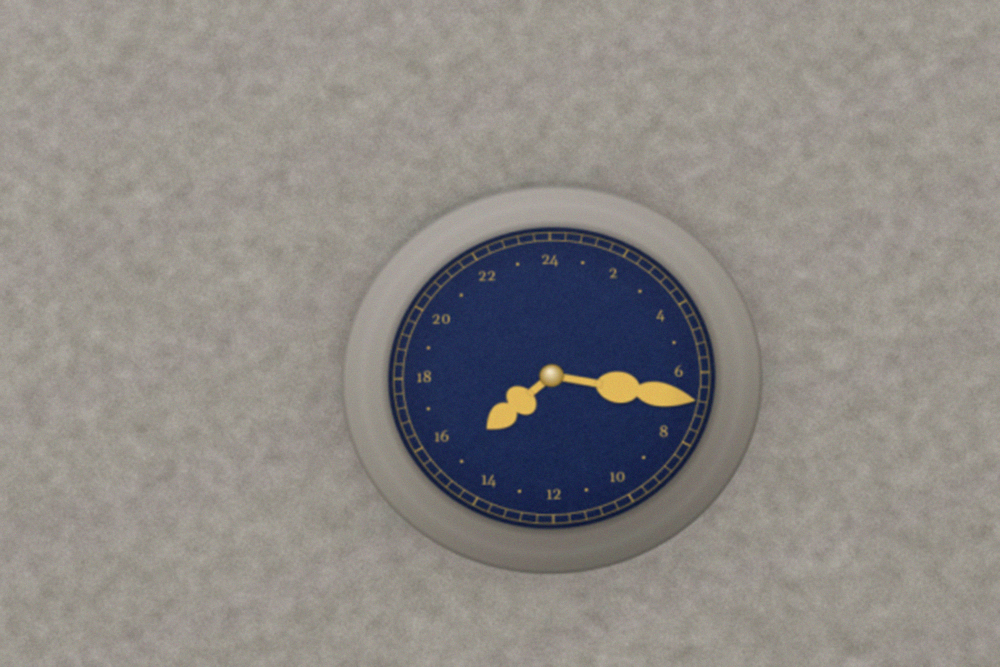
15.17
